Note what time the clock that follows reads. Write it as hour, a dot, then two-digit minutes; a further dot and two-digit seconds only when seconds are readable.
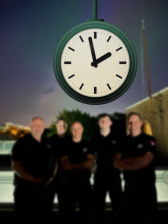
1.58
